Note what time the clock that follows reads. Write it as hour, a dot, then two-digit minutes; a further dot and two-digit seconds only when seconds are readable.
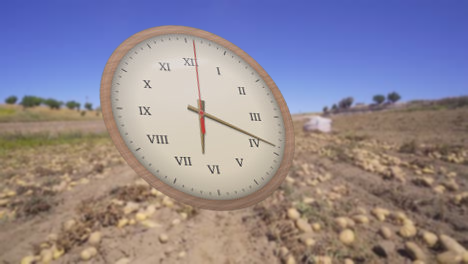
6.19.01
